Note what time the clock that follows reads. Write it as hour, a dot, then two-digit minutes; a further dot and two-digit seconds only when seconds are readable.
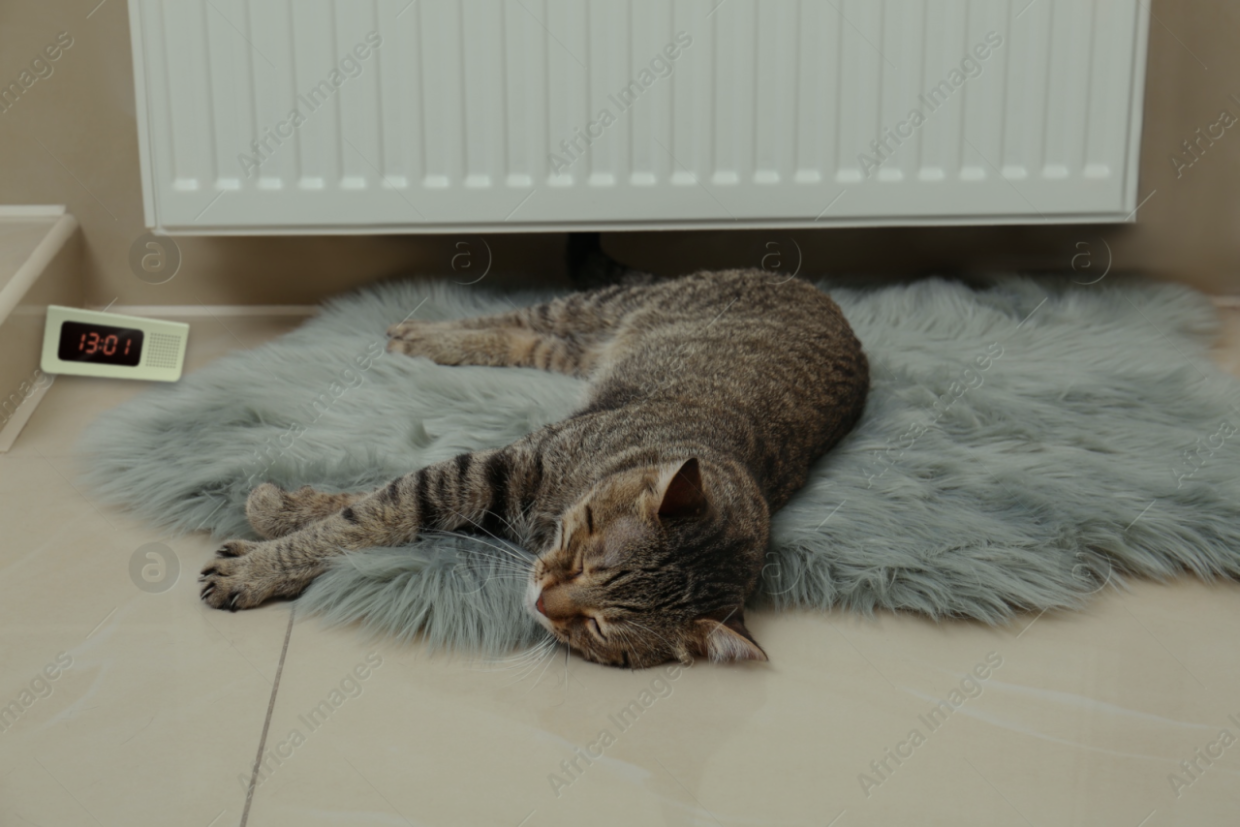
13.01
